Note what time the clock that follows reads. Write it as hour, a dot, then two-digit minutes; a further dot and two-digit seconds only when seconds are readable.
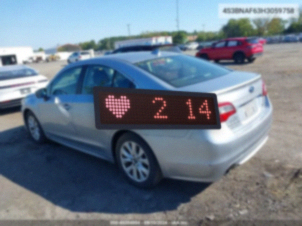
2.14
